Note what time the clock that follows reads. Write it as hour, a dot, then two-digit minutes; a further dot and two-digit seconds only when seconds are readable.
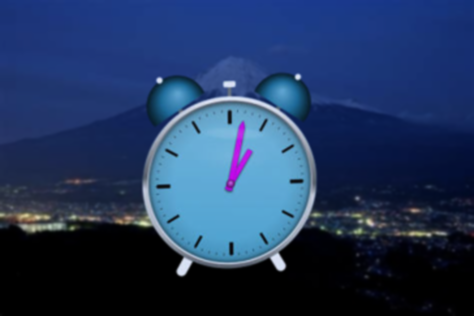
1.02
